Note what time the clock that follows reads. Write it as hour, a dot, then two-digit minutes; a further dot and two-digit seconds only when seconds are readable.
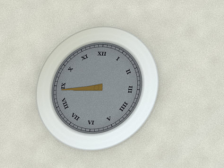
8.44
